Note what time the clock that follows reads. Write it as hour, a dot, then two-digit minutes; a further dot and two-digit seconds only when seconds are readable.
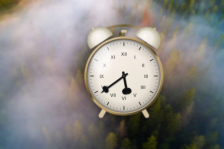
5.39
